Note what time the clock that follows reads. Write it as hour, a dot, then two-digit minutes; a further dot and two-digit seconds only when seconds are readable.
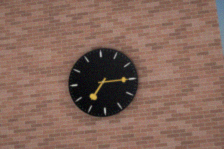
7.15
